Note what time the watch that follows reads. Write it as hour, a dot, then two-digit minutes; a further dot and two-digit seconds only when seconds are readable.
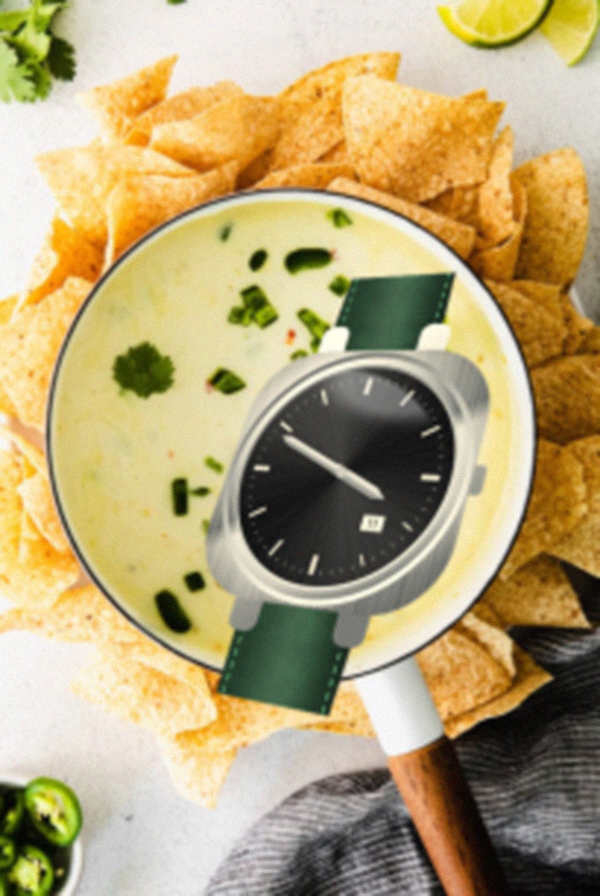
3.49
